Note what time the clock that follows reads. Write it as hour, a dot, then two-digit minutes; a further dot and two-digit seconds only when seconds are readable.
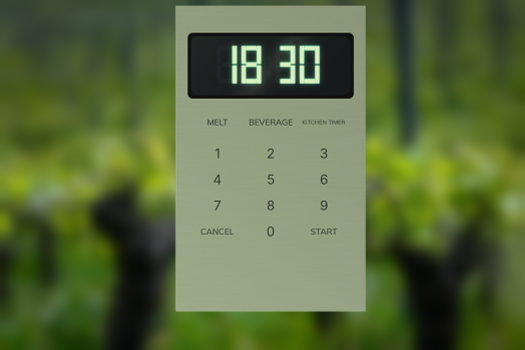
18.30
